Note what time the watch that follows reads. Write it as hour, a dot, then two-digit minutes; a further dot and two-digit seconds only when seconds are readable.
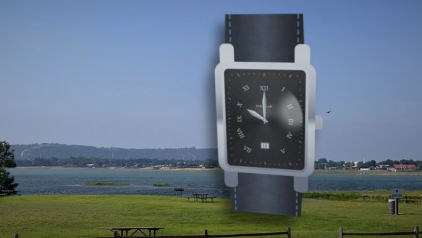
10.00
